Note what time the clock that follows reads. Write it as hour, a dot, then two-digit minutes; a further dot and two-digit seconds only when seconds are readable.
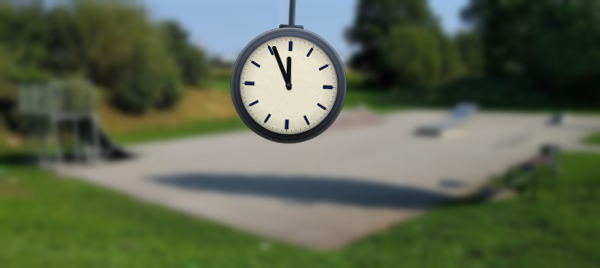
11.56
